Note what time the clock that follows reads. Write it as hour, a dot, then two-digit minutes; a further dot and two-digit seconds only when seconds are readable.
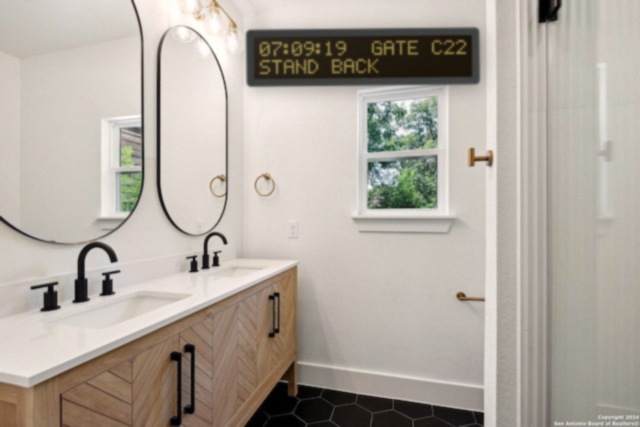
7.09.19
